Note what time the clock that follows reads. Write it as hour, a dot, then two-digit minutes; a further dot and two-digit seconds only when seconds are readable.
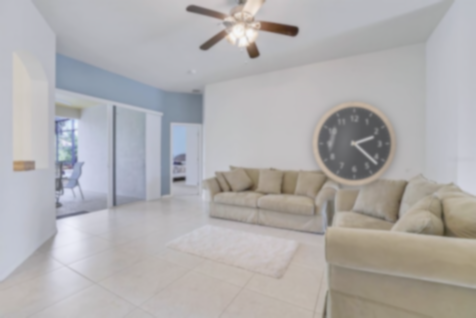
2.22
